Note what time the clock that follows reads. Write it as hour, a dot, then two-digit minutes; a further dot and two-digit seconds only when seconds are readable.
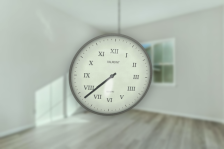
7.38
